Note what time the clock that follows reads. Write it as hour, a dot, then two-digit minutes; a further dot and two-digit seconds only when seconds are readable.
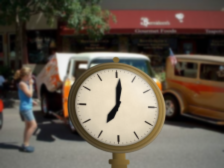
7.01
